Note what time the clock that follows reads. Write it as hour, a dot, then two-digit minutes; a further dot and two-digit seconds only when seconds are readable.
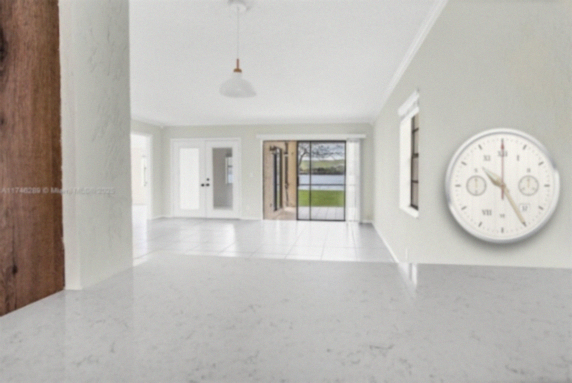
10.25
